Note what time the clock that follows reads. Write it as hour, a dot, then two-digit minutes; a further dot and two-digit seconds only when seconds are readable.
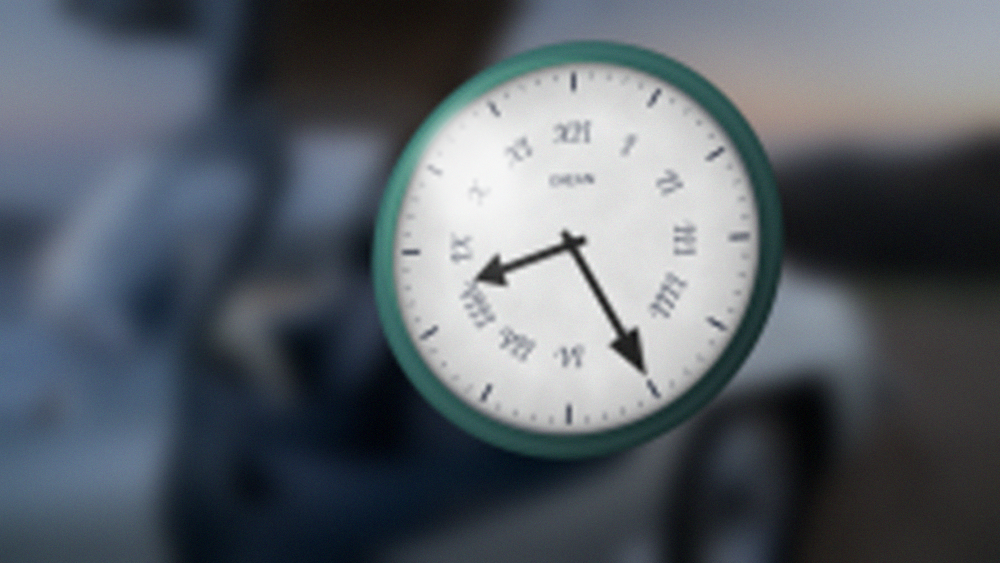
8.25
